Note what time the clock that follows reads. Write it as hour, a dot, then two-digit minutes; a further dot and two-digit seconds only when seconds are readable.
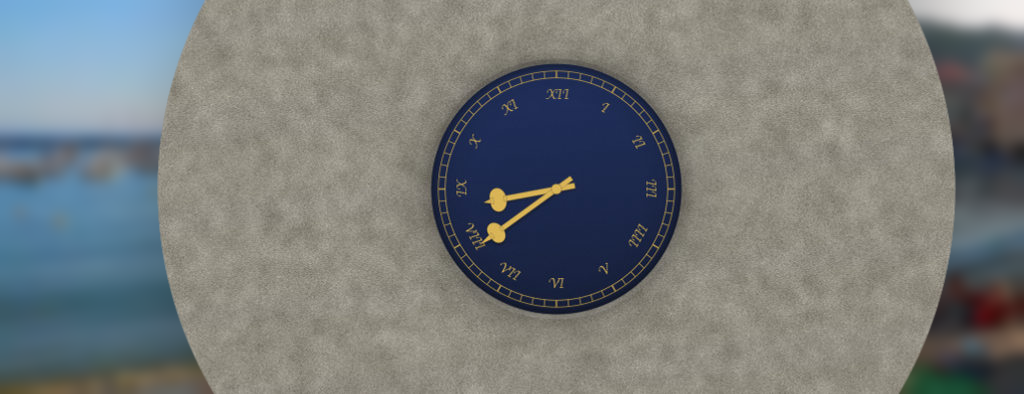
8.39
